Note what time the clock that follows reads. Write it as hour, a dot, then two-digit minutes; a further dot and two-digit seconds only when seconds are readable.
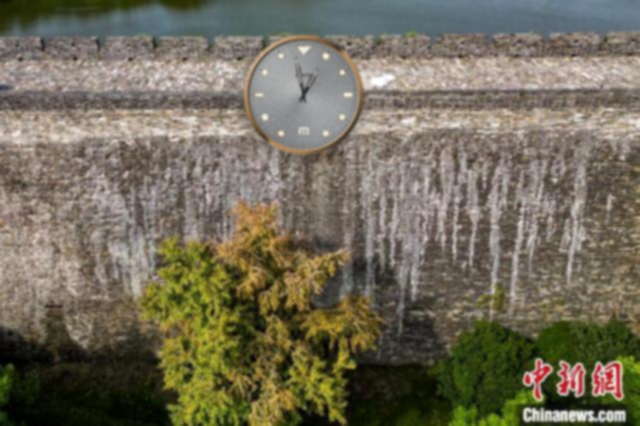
12.58
